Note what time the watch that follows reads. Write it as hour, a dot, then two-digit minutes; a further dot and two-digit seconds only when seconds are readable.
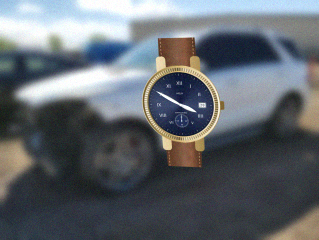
3.50
